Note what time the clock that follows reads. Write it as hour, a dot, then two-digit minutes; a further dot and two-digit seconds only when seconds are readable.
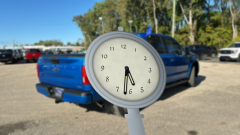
5.32
